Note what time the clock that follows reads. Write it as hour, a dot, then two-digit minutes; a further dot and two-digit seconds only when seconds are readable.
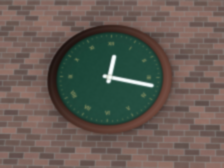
12.17
